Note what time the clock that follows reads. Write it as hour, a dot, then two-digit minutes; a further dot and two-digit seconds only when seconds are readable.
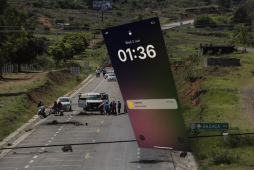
1.36
